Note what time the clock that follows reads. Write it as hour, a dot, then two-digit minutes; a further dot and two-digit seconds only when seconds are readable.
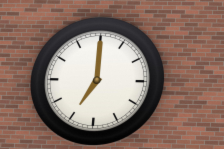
7.00
